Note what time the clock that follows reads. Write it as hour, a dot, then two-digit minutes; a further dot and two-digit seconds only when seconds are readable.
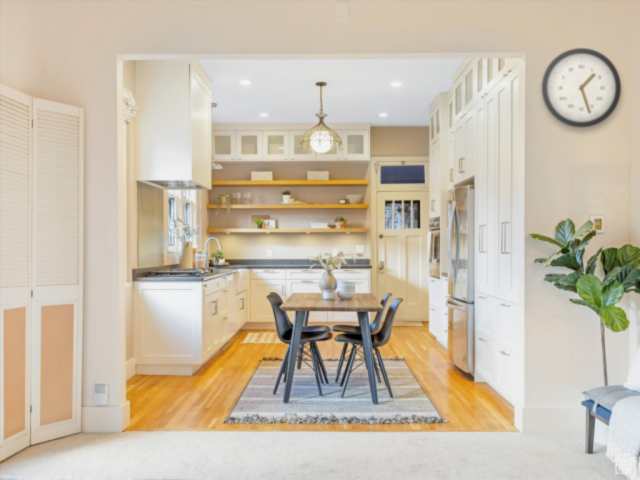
1.27
